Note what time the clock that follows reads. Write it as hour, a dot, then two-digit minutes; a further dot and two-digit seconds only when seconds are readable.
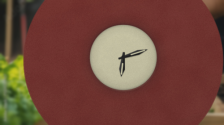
6.12
